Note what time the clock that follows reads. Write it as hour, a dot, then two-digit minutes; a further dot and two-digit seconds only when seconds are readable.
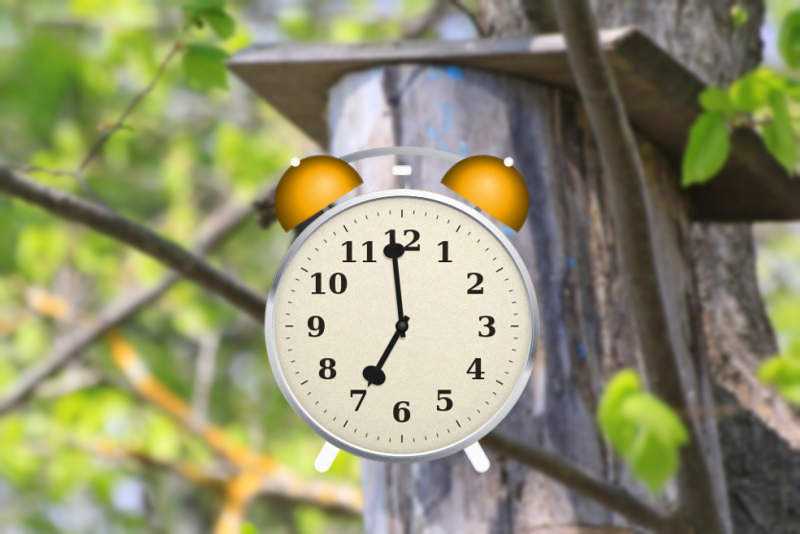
6.59
